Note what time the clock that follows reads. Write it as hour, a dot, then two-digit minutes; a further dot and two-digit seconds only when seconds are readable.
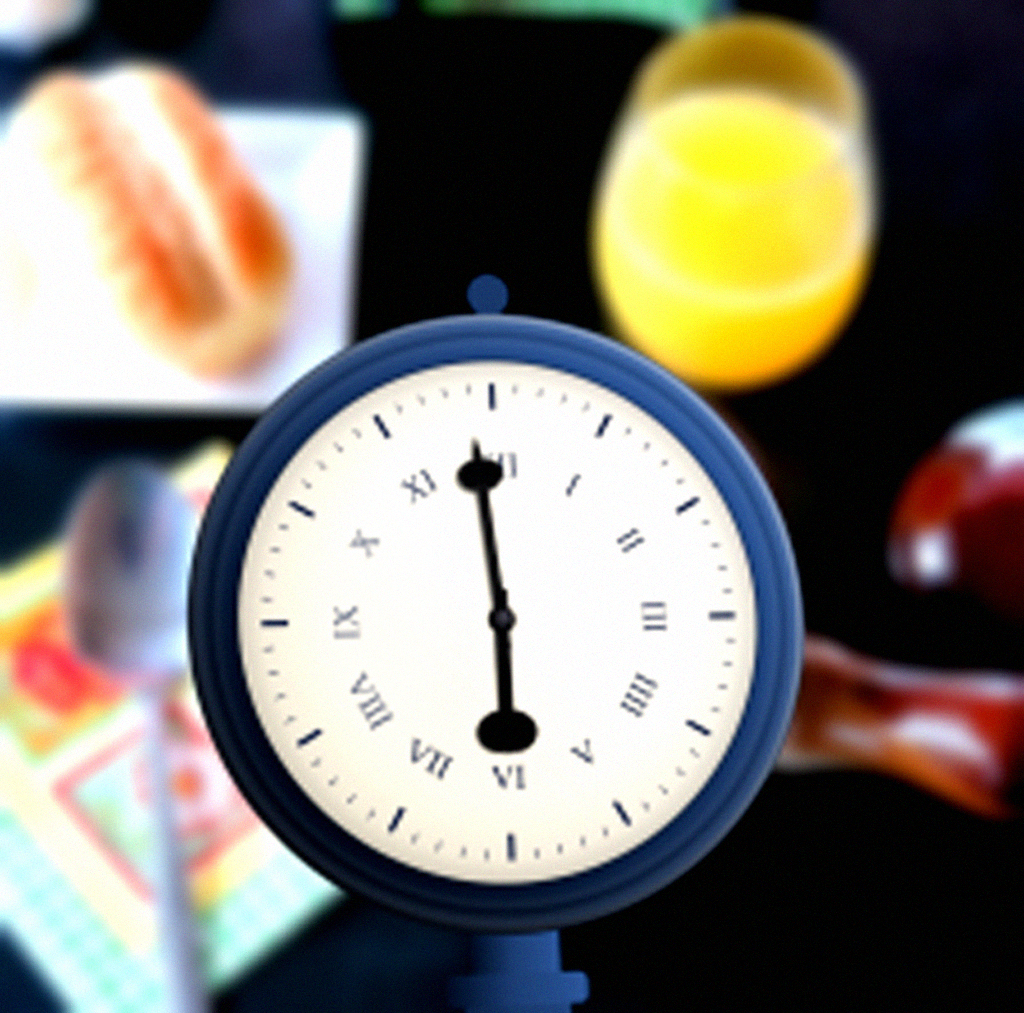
5.59
